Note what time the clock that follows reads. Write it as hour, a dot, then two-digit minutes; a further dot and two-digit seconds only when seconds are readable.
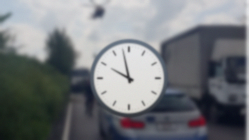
9.58
